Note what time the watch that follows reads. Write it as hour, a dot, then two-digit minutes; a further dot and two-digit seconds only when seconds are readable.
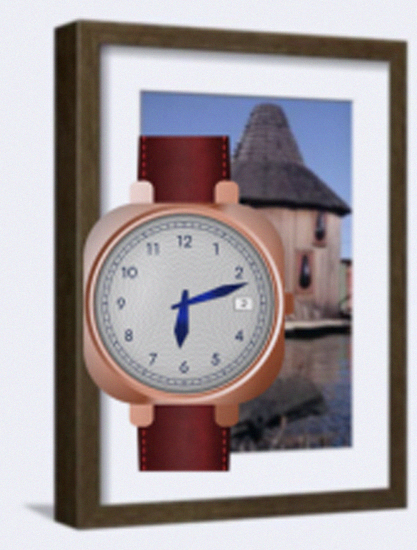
6.12
